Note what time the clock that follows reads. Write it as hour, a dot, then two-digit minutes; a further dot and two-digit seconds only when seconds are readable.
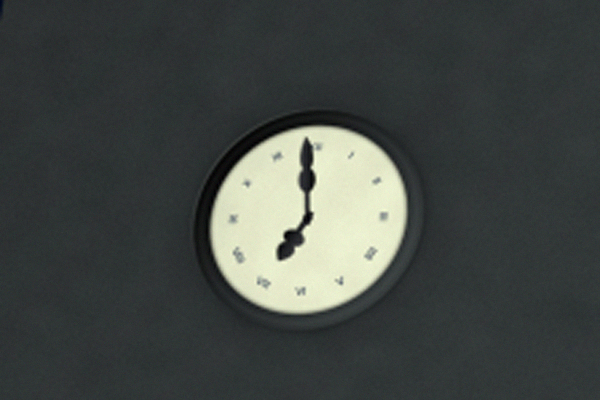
6.59
